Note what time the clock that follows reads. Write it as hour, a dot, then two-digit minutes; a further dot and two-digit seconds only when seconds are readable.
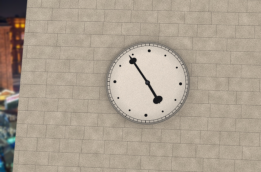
4.54
